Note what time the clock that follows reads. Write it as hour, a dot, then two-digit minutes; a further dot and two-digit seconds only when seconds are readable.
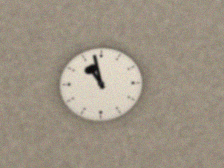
10.58
